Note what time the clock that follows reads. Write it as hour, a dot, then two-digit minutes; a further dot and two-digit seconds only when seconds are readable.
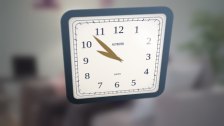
9.53
